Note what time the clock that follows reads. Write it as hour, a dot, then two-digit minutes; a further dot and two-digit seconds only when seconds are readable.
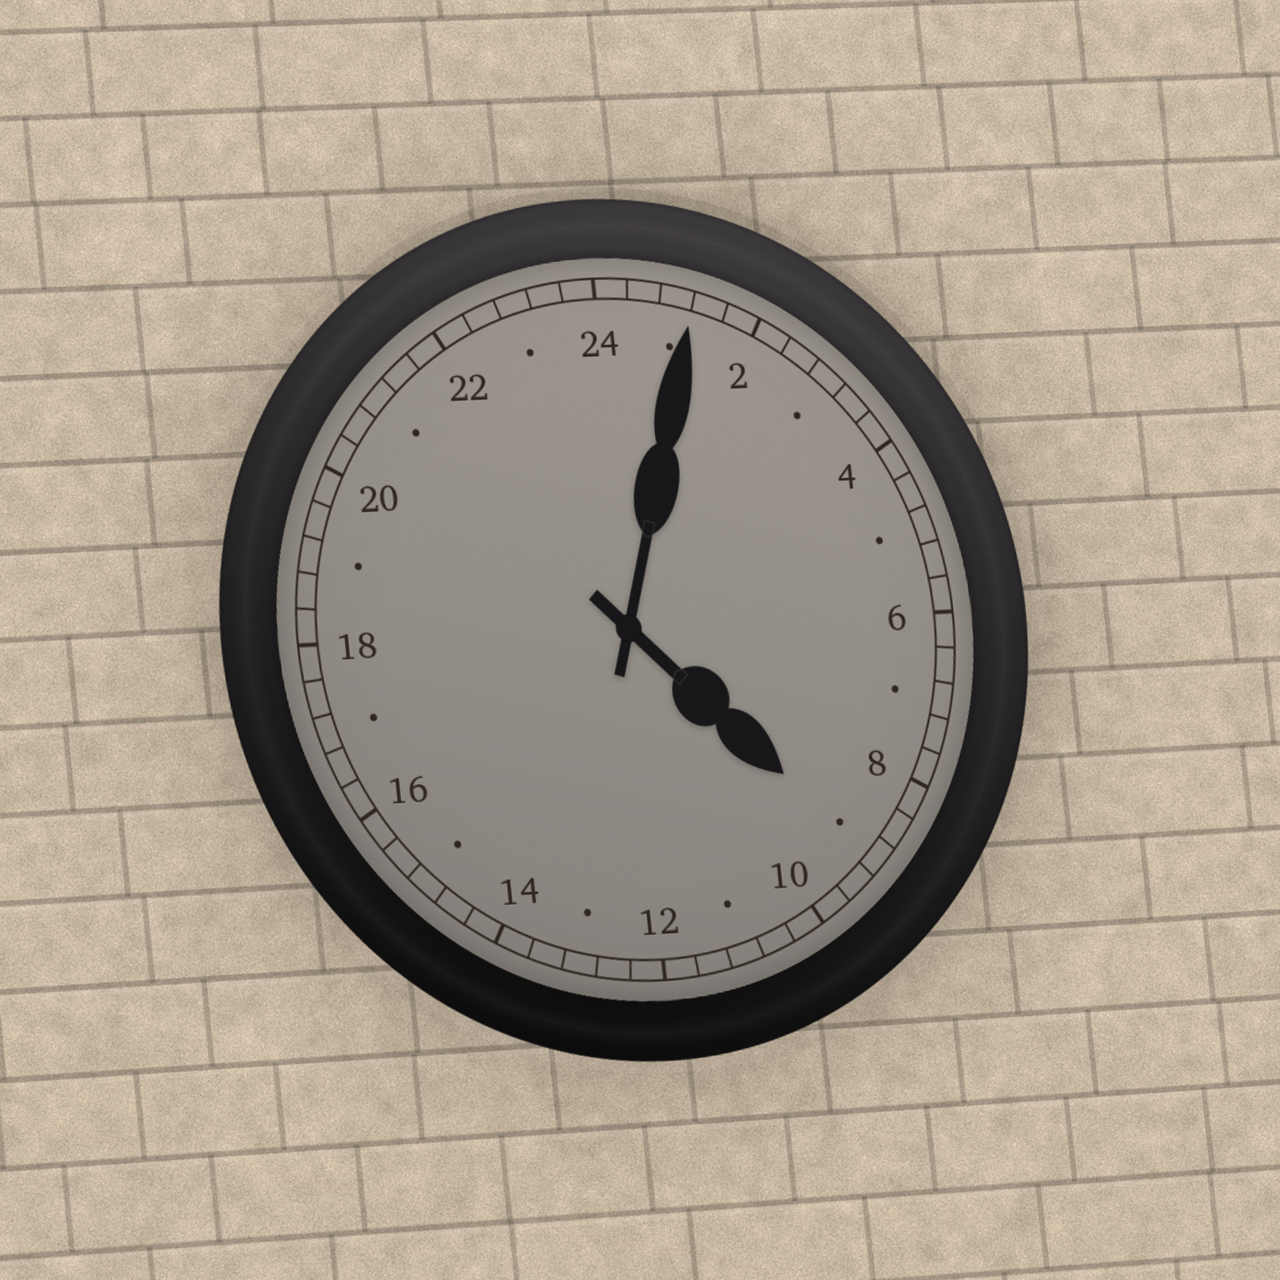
9.03
